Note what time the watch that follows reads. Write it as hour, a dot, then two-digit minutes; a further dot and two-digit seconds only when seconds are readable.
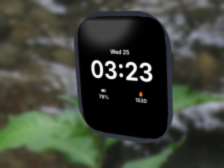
3.23
